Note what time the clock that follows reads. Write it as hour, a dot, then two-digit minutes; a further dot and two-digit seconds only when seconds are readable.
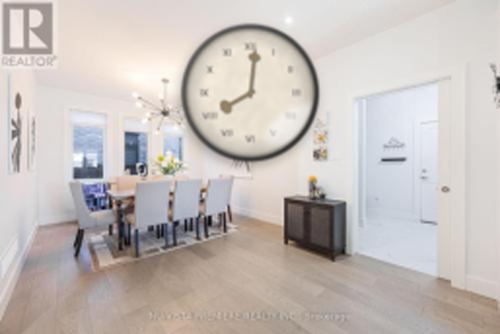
8.01
